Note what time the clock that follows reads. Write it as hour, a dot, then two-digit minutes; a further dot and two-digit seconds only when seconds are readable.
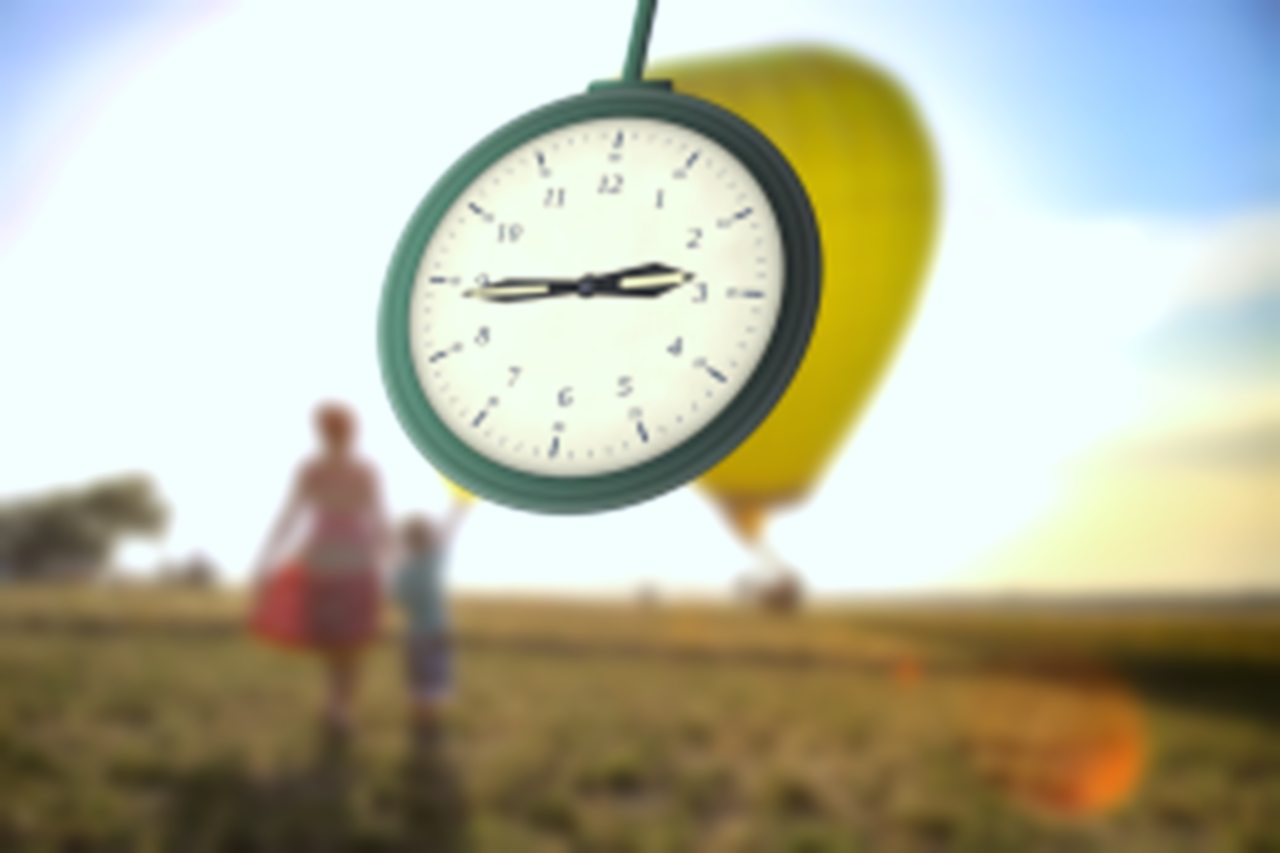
2.44
